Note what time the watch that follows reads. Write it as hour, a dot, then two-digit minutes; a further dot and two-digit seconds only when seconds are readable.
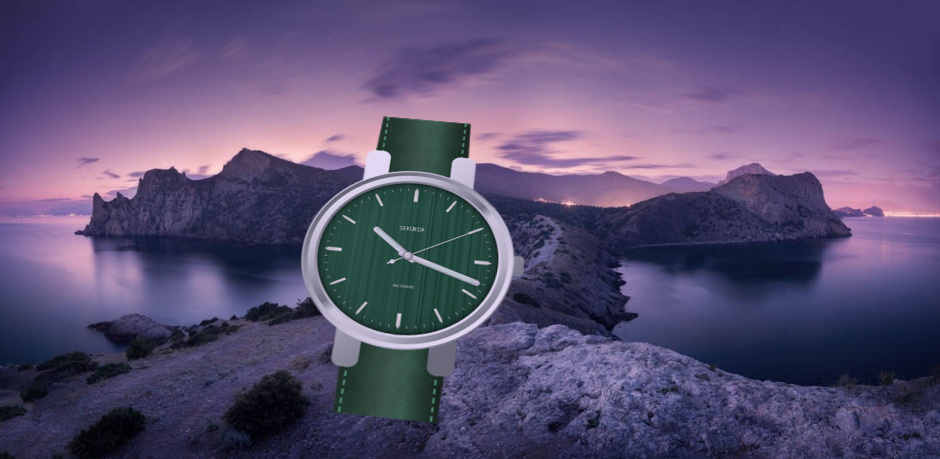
10.18.10
